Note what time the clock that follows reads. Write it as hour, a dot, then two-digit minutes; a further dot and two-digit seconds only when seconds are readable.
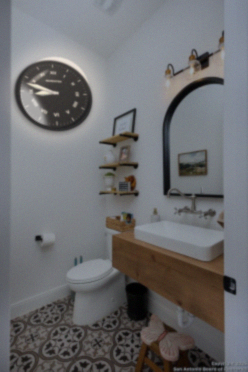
8.48
